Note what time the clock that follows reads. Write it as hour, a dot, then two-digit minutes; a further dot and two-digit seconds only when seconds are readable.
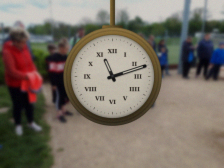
11.12
